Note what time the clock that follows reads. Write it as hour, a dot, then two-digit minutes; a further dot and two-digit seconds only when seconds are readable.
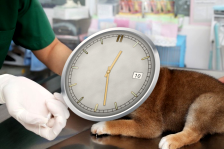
12.28
